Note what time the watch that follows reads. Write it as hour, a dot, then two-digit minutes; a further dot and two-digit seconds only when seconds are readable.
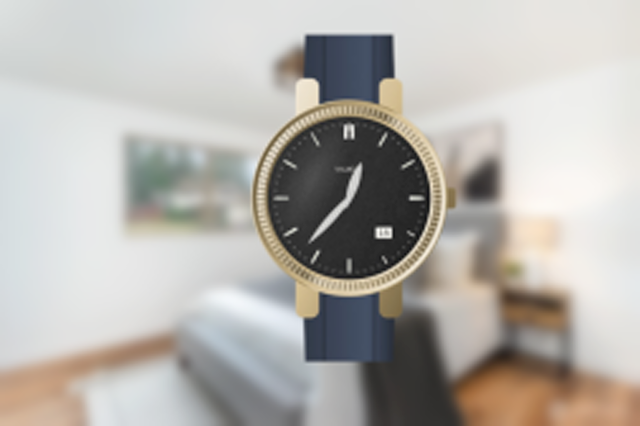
12.37
